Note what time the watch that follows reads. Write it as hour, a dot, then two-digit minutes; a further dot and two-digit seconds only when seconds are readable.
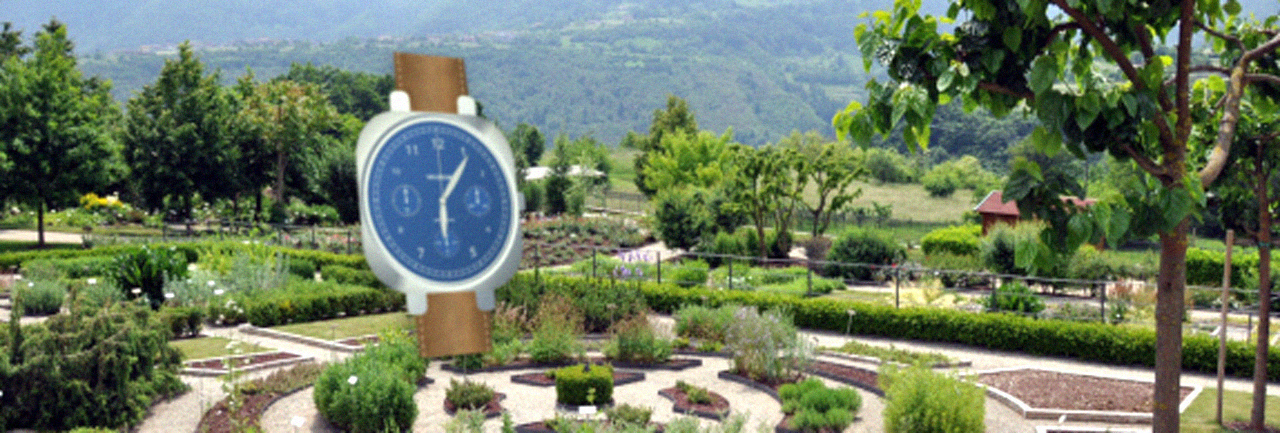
6.06
